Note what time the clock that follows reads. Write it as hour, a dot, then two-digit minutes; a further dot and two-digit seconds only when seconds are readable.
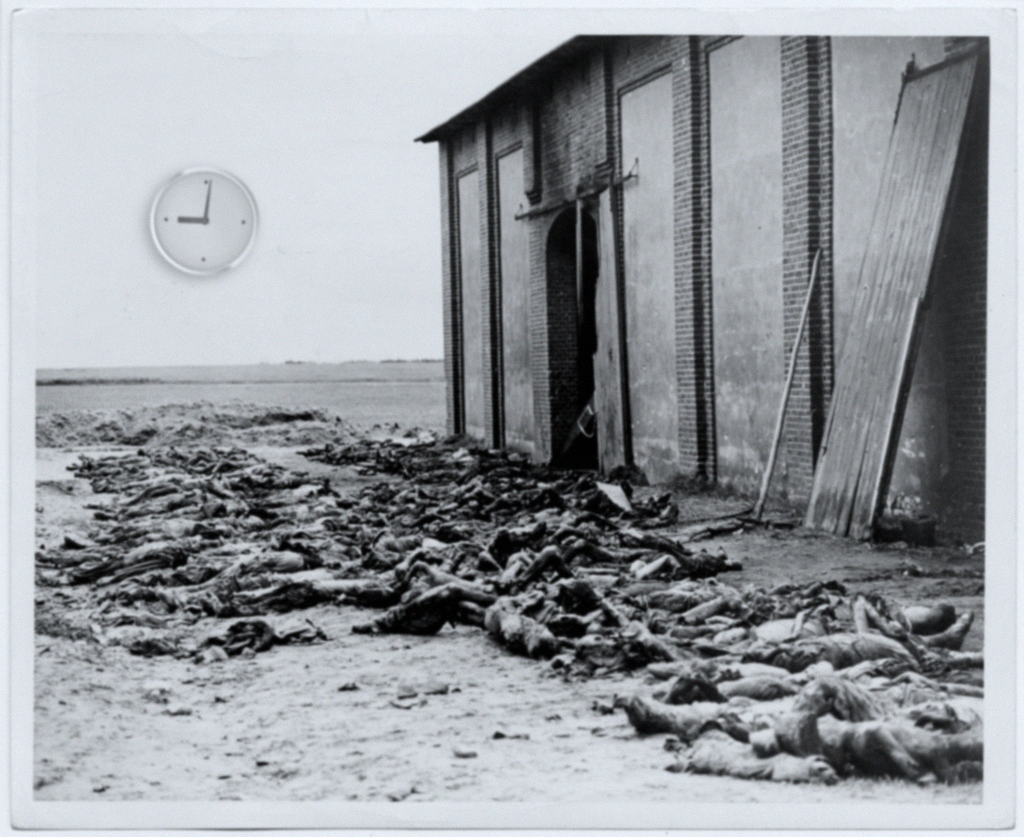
9.01
